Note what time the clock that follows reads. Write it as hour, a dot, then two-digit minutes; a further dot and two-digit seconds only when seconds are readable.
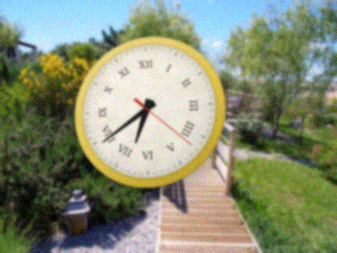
6.39.22
